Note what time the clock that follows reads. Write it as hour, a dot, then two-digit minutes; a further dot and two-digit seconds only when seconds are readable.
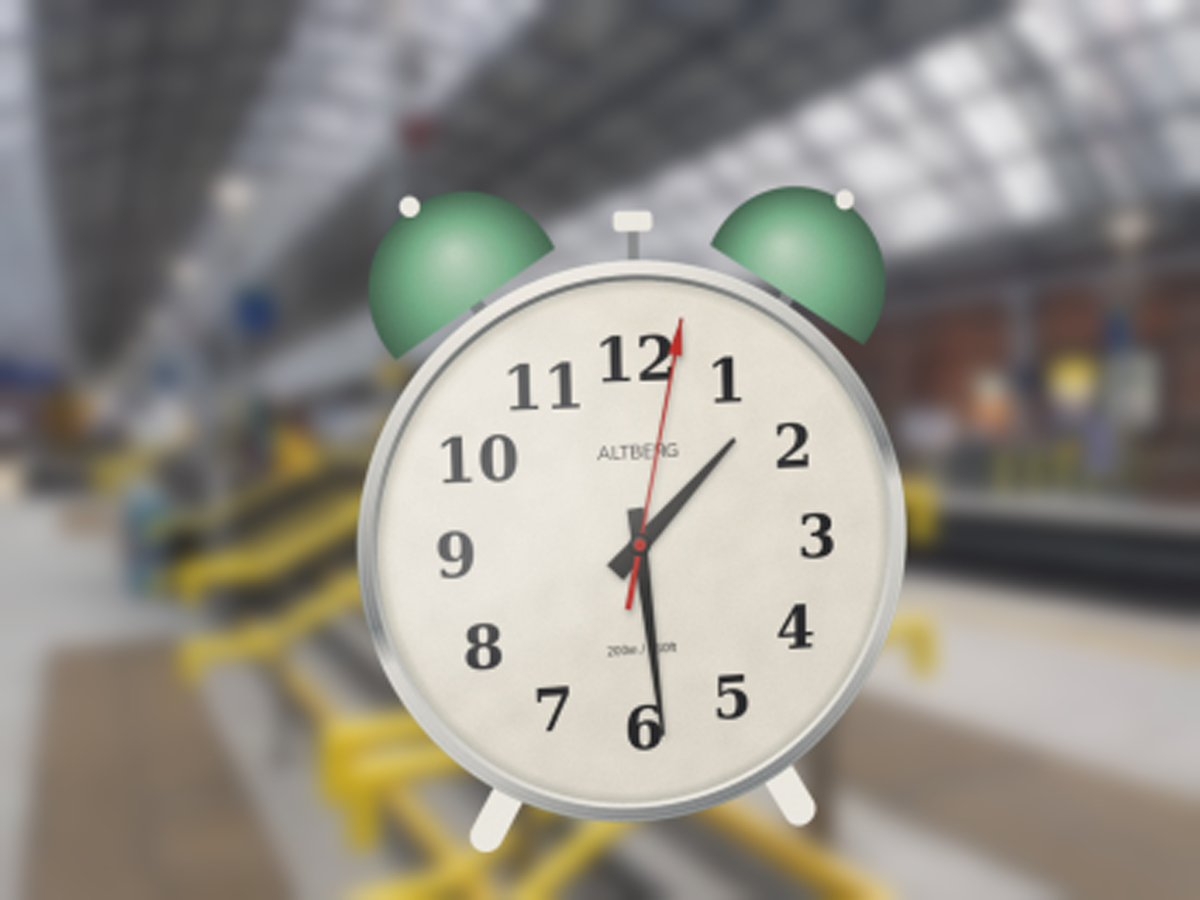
1.29.02
